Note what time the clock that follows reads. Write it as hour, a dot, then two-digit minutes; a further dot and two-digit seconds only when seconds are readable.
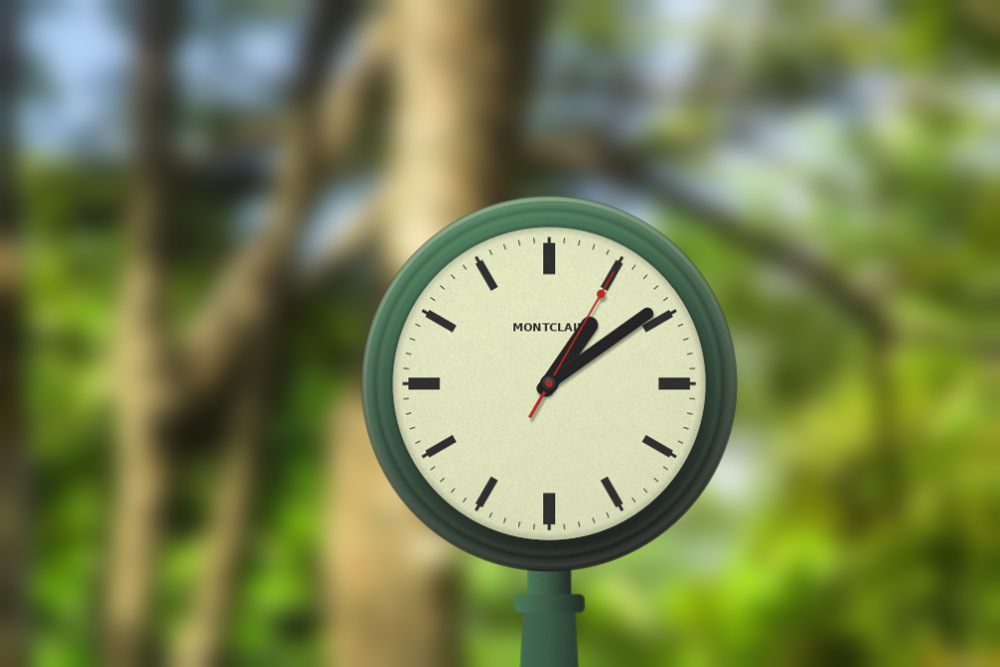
1.09.05
